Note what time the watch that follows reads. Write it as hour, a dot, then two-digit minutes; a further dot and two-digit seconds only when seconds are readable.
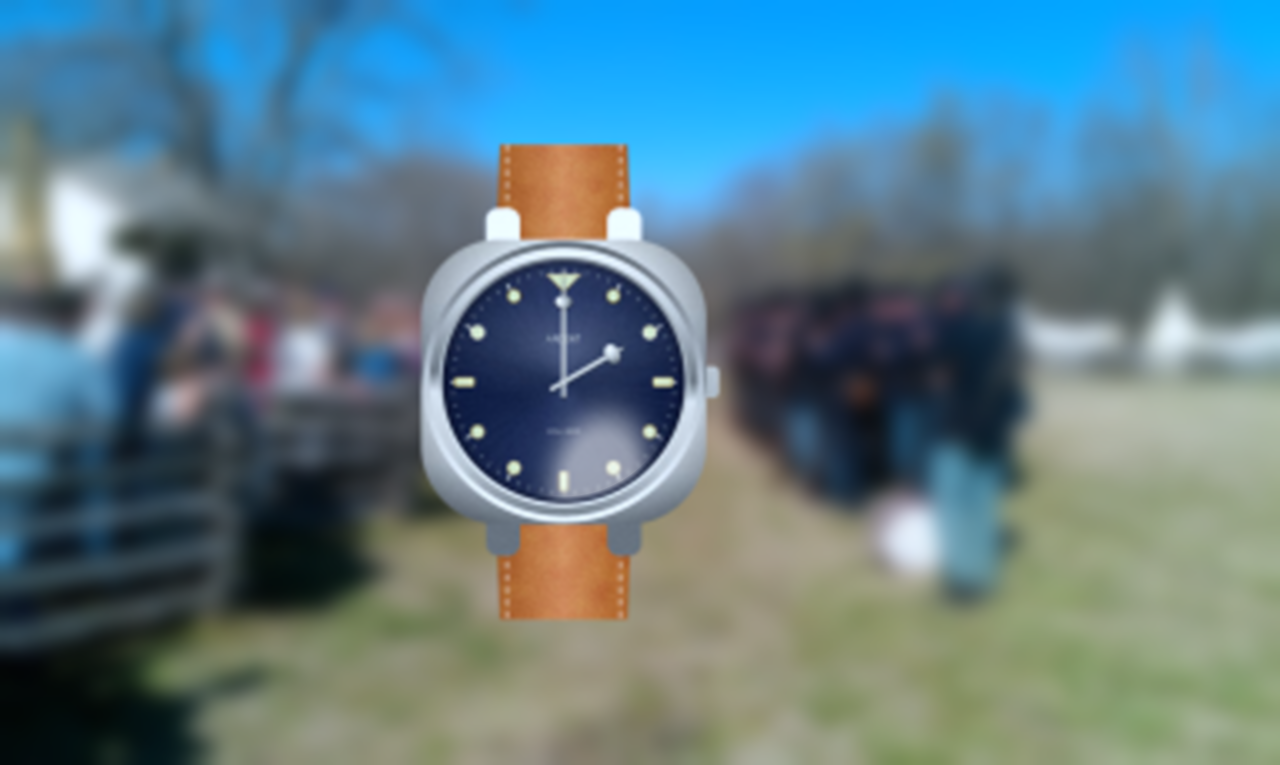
2.00
